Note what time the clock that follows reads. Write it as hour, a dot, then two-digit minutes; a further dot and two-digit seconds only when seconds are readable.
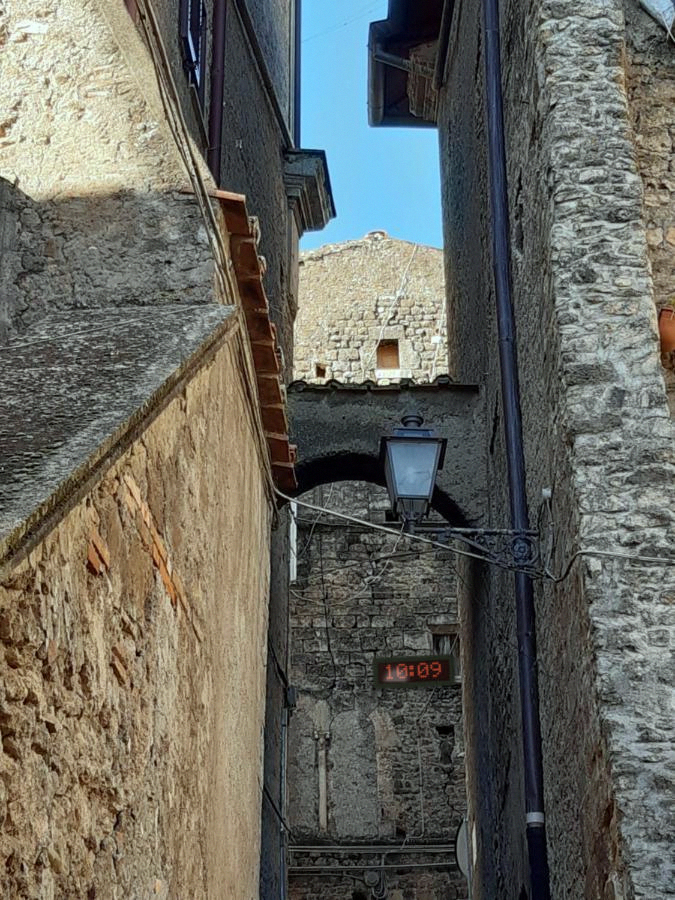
10.09
